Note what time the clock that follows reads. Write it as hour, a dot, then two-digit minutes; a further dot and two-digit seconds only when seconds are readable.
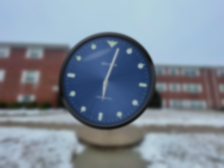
6.02
